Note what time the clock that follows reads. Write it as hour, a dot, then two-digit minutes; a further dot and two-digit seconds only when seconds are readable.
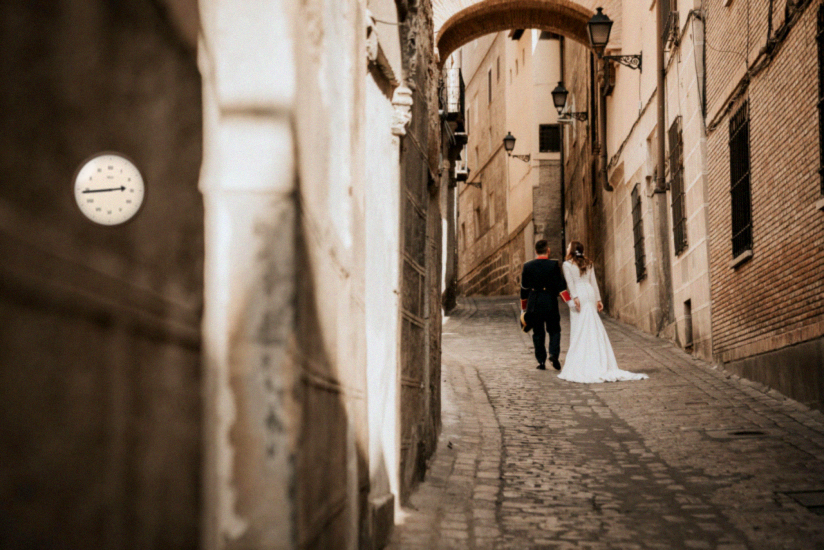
2.44
